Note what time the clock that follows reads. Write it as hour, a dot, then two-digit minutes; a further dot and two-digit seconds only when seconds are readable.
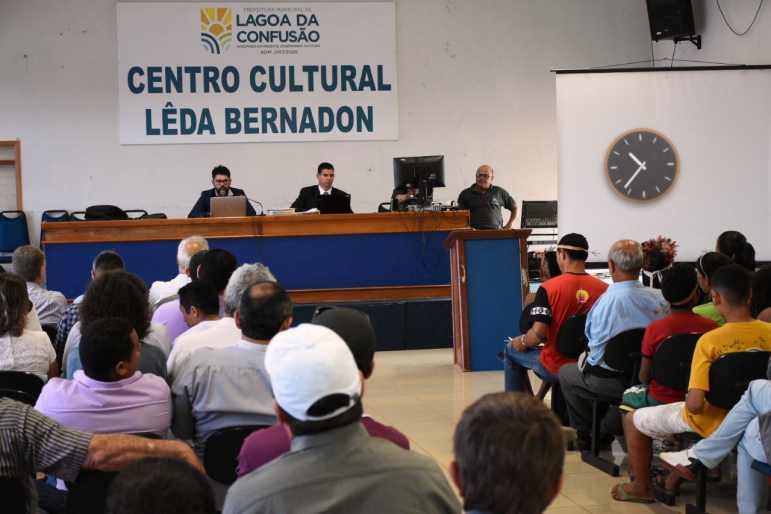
10.37
